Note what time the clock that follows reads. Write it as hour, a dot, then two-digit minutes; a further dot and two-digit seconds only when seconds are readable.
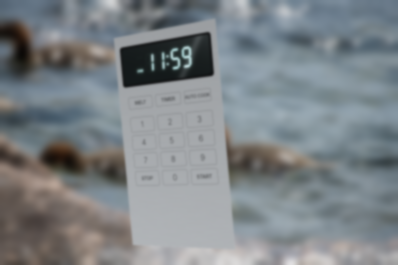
11.59
